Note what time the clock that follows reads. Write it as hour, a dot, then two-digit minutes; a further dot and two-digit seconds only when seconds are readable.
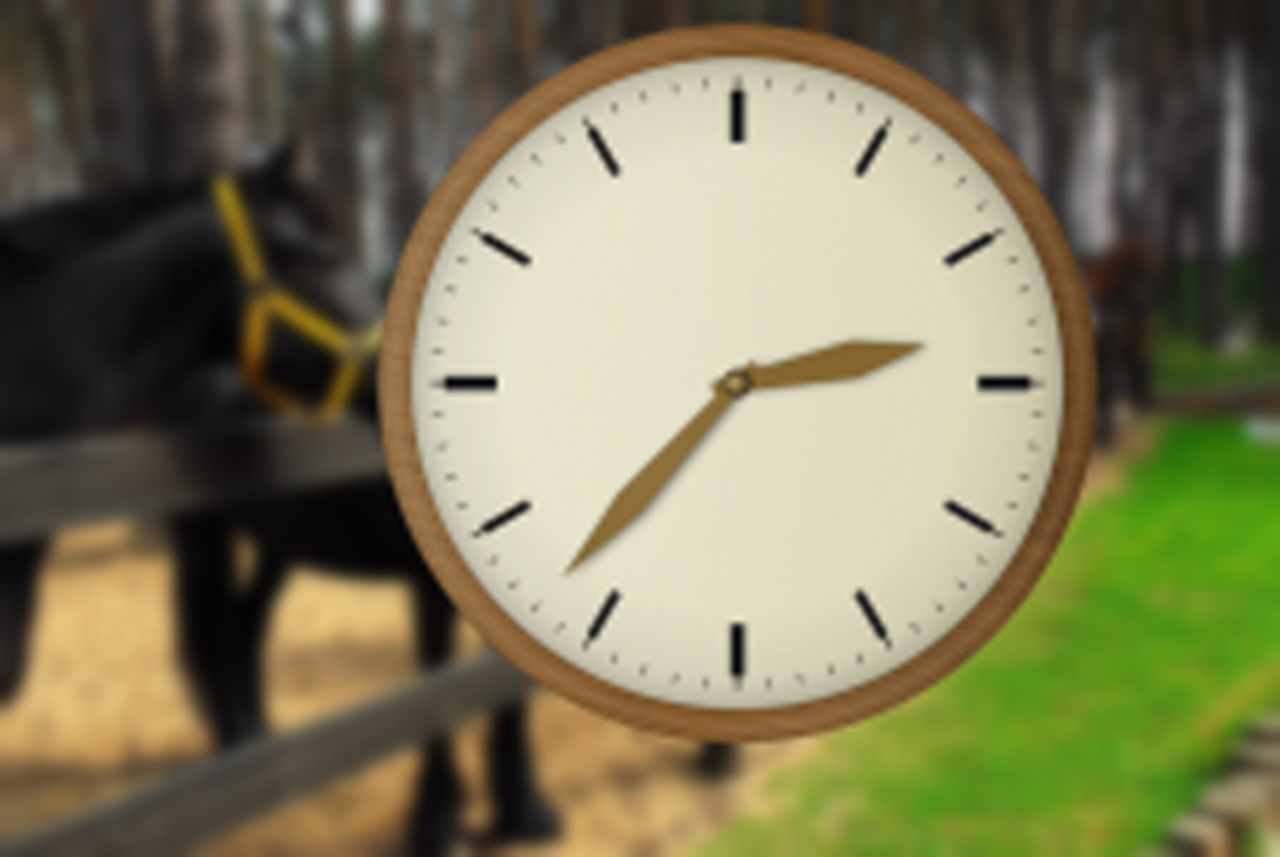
2.37
